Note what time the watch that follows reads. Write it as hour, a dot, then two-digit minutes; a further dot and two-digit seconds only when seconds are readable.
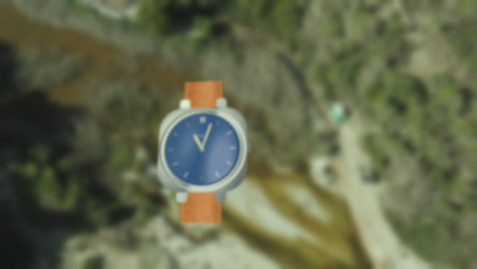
11.03
